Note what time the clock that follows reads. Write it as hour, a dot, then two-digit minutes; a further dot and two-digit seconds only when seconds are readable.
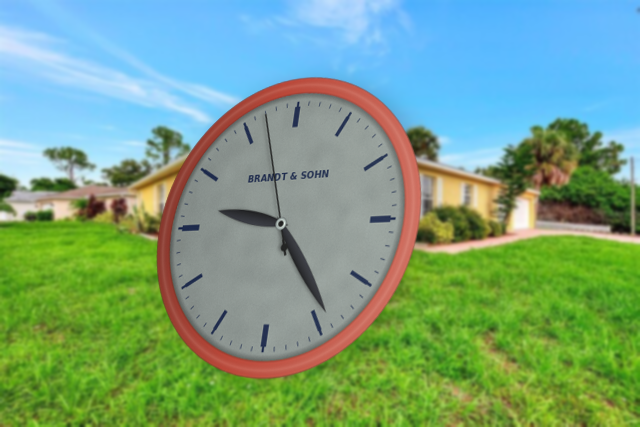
9.23.57
